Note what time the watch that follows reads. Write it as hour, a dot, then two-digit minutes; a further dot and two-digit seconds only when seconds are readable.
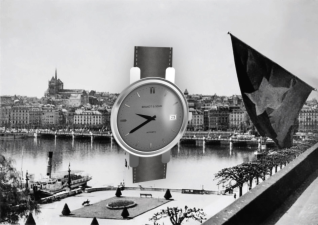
9.40
